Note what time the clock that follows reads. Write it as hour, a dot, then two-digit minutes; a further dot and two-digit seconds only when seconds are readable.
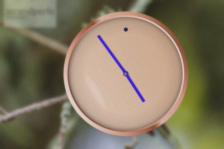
4.54
